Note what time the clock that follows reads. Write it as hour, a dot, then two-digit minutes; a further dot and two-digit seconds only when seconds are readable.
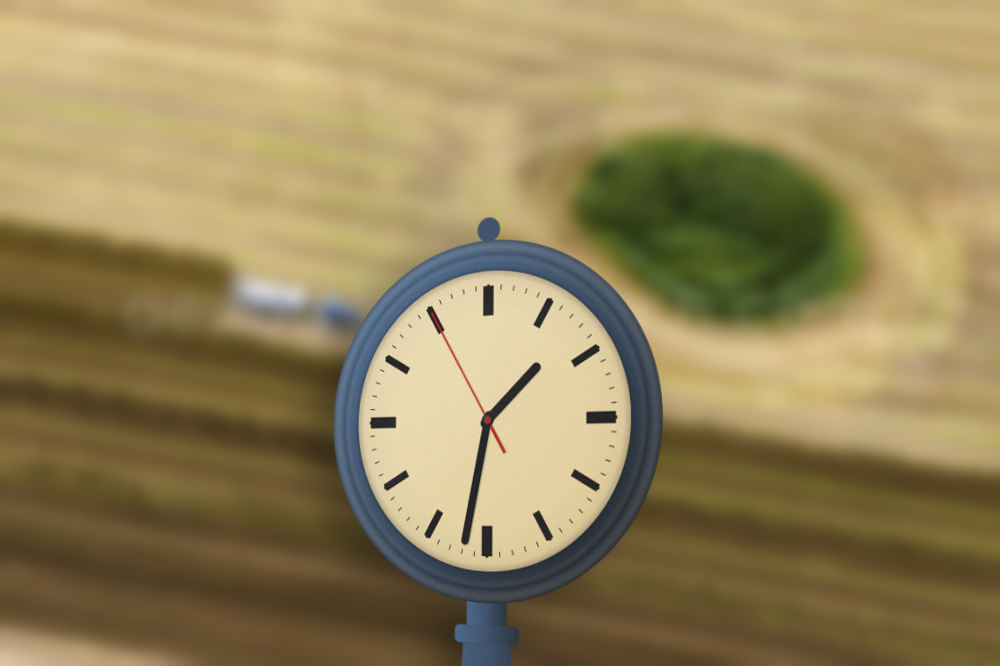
1.31.55
